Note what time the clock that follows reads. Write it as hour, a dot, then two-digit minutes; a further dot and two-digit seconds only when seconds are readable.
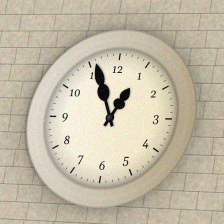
12.56
